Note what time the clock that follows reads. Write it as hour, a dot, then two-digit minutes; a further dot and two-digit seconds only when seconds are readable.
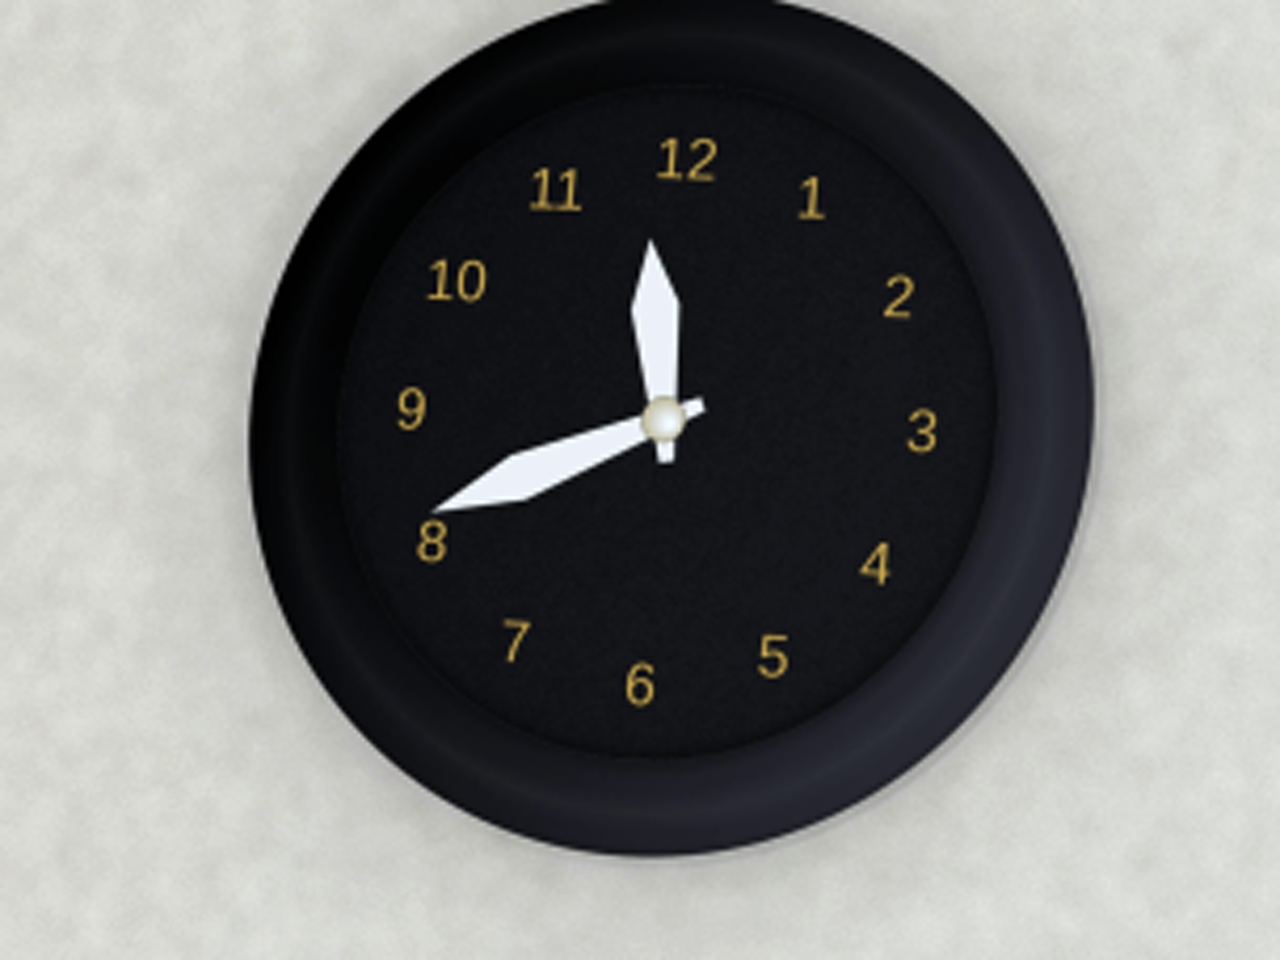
11.41
